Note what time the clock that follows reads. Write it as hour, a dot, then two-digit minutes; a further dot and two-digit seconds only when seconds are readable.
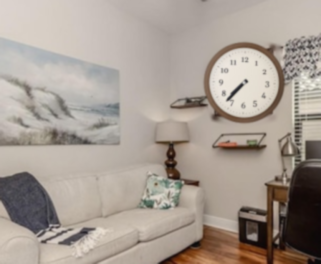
7.37
